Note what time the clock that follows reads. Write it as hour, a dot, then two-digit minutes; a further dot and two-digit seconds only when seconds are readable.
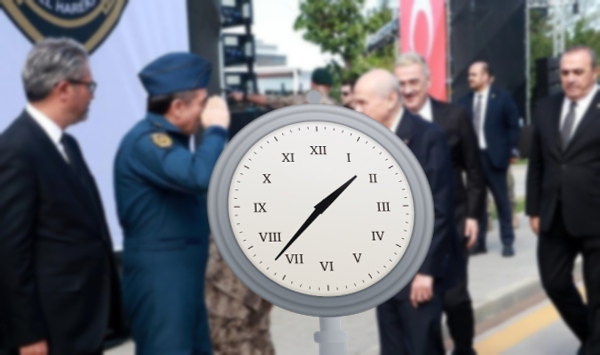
1.37
